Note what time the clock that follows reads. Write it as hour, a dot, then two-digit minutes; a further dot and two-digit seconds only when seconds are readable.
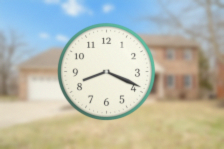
8.19
